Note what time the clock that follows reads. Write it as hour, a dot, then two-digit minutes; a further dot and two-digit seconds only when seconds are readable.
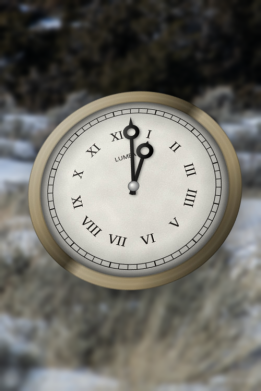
1.02
